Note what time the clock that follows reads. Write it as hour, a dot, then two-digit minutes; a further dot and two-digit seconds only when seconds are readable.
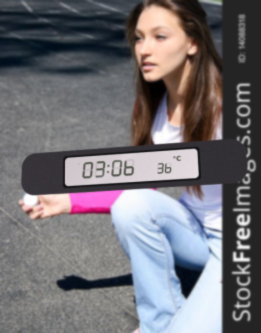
3.06
